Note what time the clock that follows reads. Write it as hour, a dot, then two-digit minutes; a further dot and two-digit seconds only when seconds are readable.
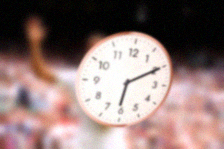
6.10
